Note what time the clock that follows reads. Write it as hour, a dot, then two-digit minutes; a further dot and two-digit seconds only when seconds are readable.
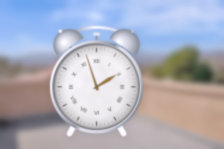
1.57
